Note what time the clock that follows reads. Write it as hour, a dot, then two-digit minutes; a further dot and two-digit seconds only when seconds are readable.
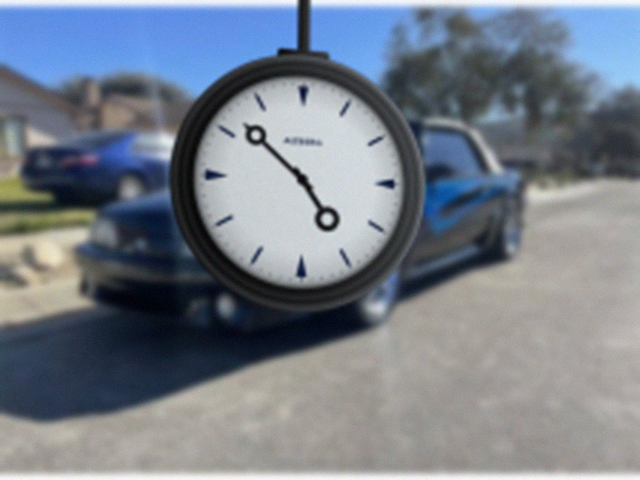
4.52
